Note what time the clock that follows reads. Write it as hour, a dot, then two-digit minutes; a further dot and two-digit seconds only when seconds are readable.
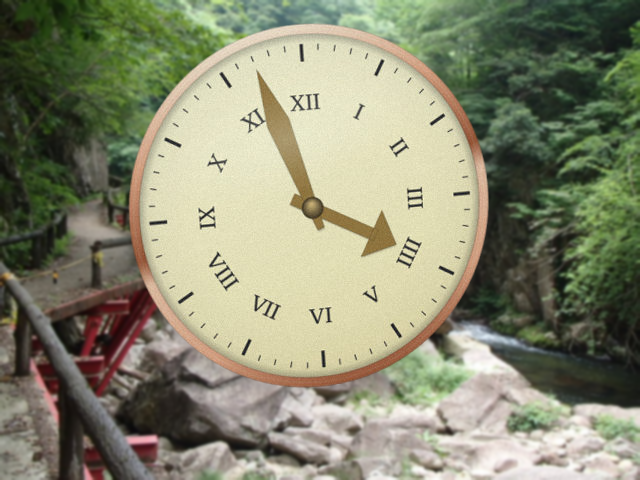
3.57
